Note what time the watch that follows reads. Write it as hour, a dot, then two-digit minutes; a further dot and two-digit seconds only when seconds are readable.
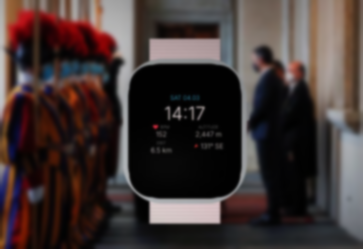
14.17
